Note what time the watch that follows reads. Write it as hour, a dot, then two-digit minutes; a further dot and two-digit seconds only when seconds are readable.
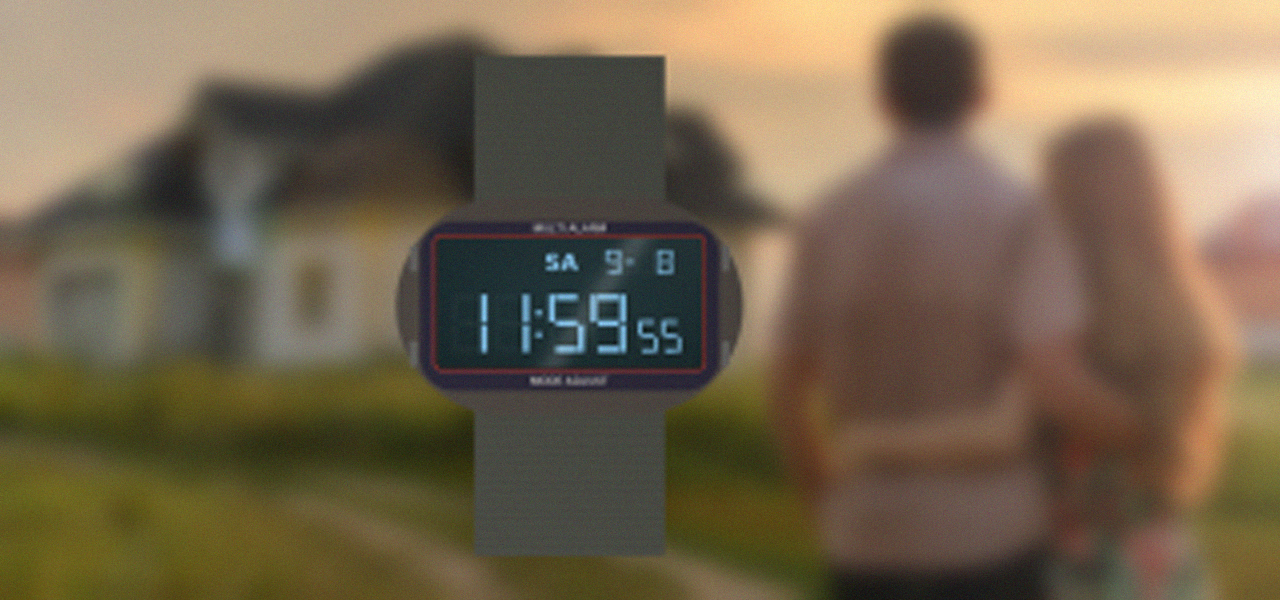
11.59.55
